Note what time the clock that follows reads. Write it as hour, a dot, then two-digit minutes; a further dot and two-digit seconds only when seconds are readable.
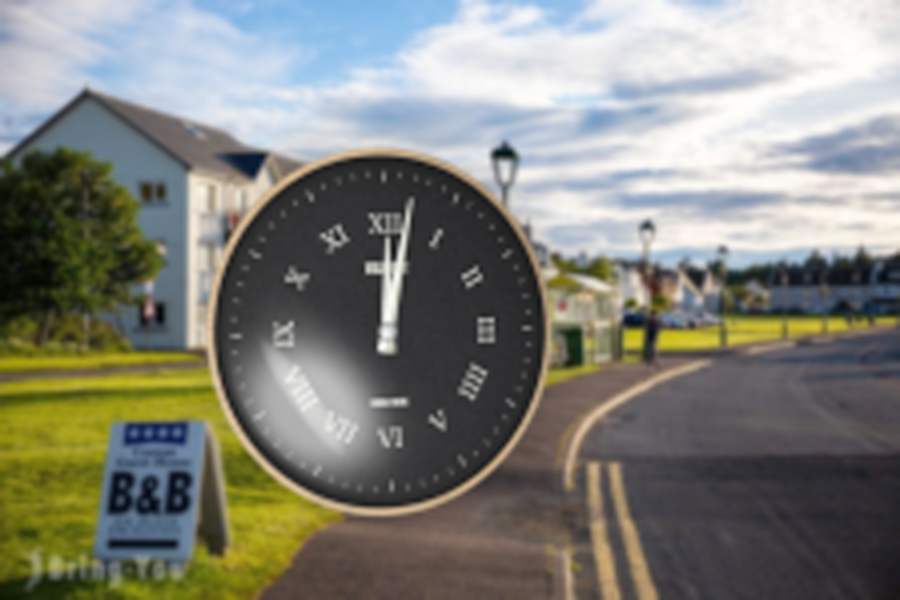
12.02
